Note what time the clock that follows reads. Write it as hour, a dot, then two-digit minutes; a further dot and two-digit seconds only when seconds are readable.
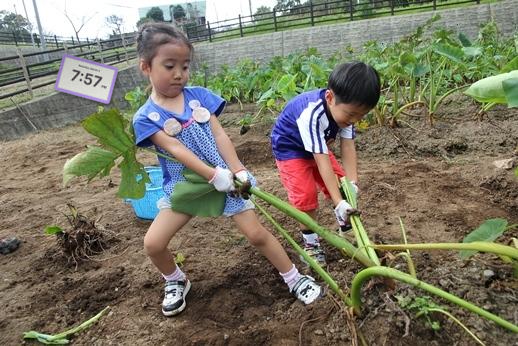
7.57
